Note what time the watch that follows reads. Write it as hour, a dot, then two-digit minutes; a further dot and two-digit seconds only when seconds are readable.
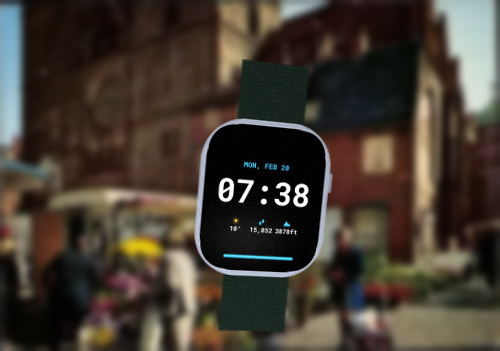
7.38
